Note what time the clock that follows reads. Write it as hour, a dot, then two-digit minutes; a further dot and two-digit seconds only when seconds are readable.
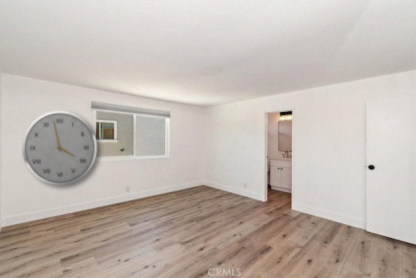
3.58
